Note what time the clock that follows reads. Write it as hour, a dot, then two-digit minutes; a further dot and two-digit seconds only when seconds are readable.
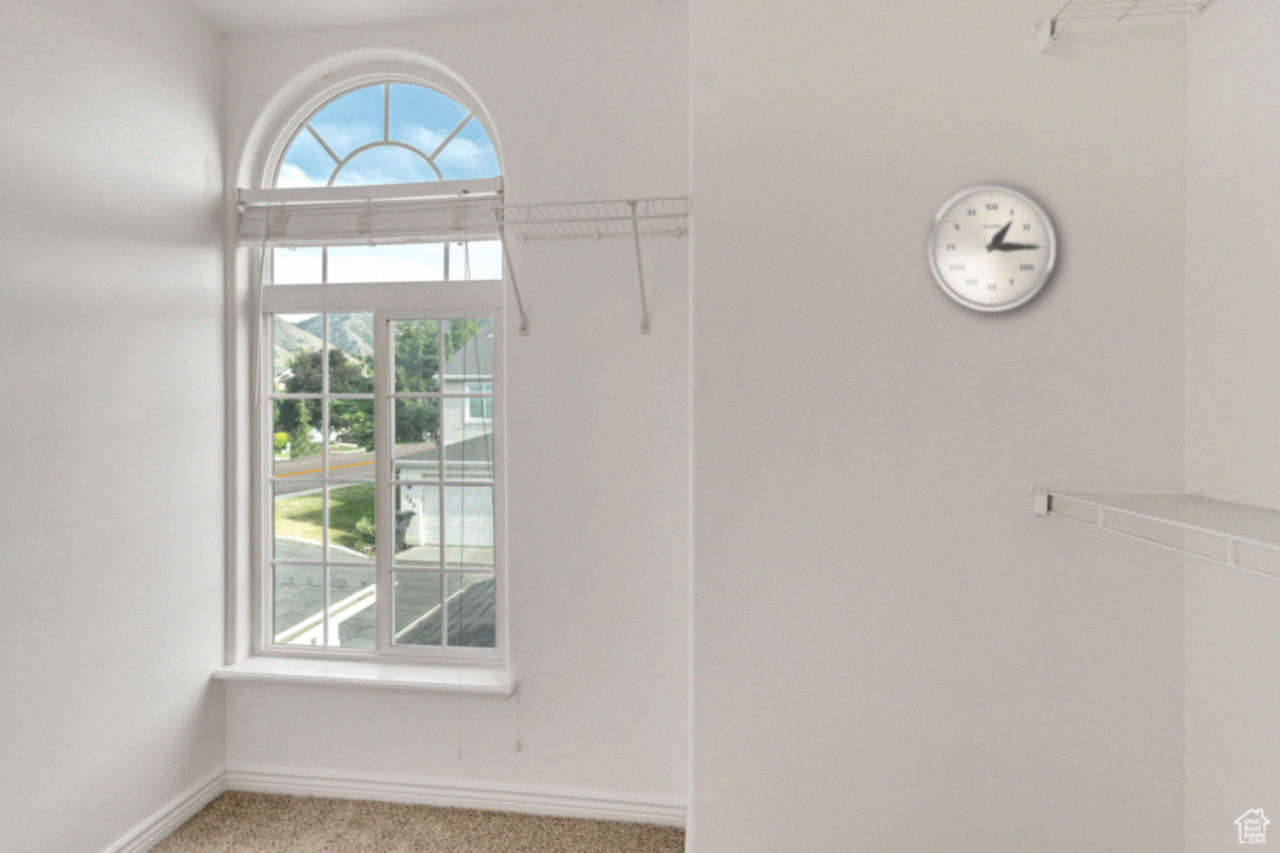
1.15
